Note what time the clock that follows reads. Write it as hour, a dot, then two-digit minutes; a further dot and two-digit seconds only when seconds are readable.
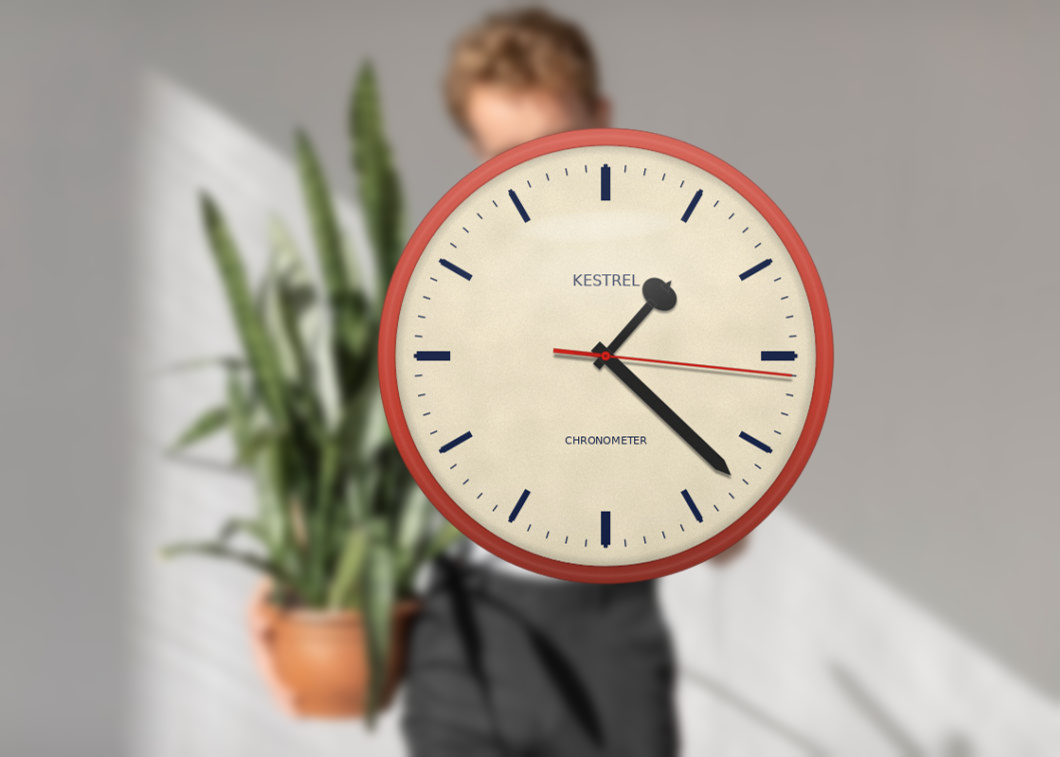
1.22.16
